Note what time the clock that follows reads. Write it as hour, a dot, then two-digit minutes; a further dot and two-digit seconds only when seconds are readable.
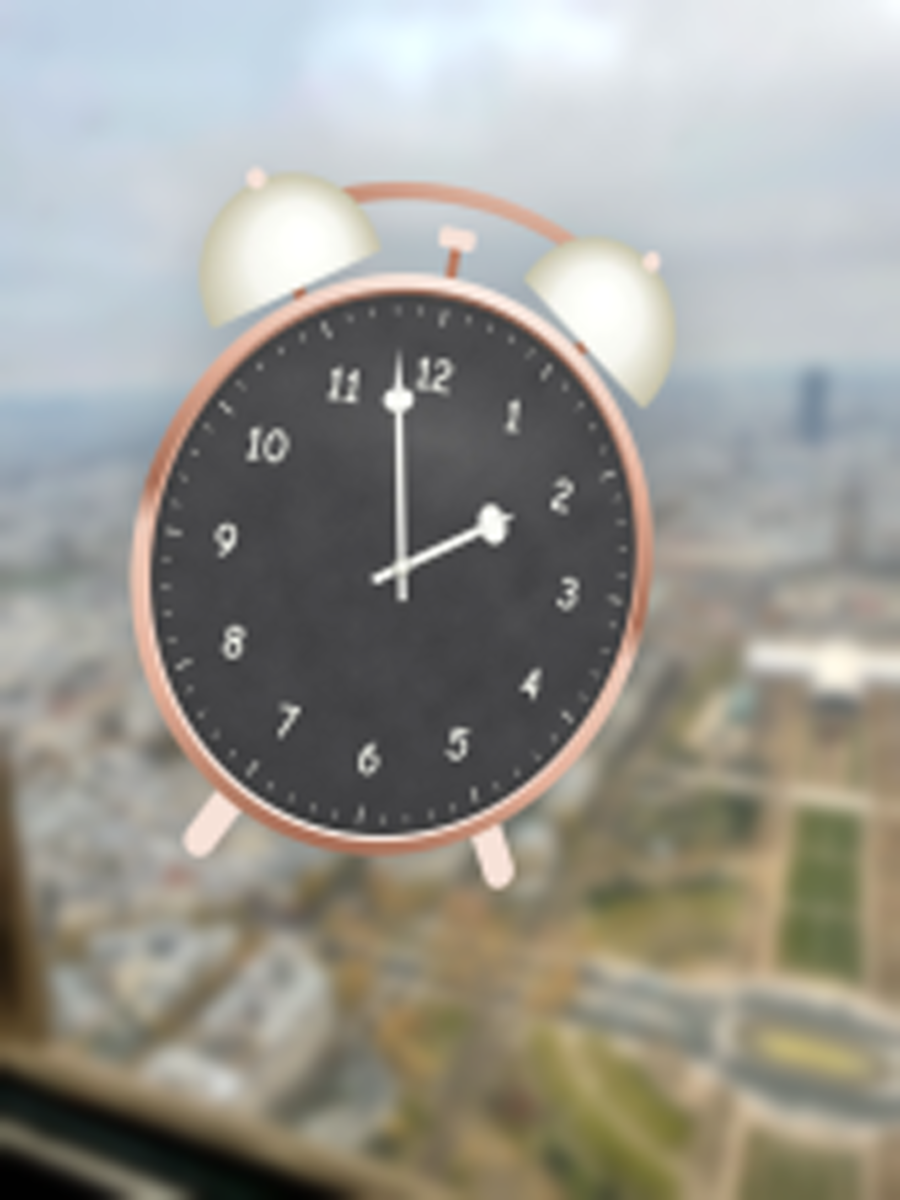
1.58
